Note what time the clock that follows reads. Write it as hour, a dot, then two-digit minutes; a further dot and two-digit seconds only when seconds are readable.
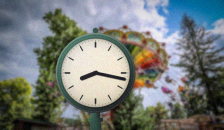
8.17
